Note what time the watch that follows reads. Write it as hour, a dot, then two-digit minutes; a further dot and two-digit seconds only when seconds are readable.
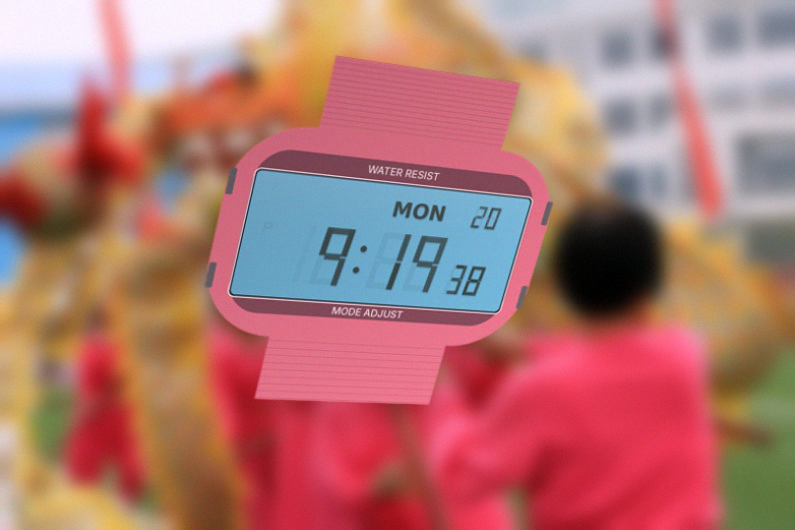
9.19.38
